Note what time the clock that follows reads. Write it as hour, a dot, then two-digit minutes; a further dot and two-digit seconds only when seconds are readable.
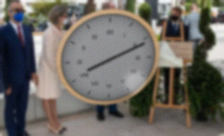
8.11
